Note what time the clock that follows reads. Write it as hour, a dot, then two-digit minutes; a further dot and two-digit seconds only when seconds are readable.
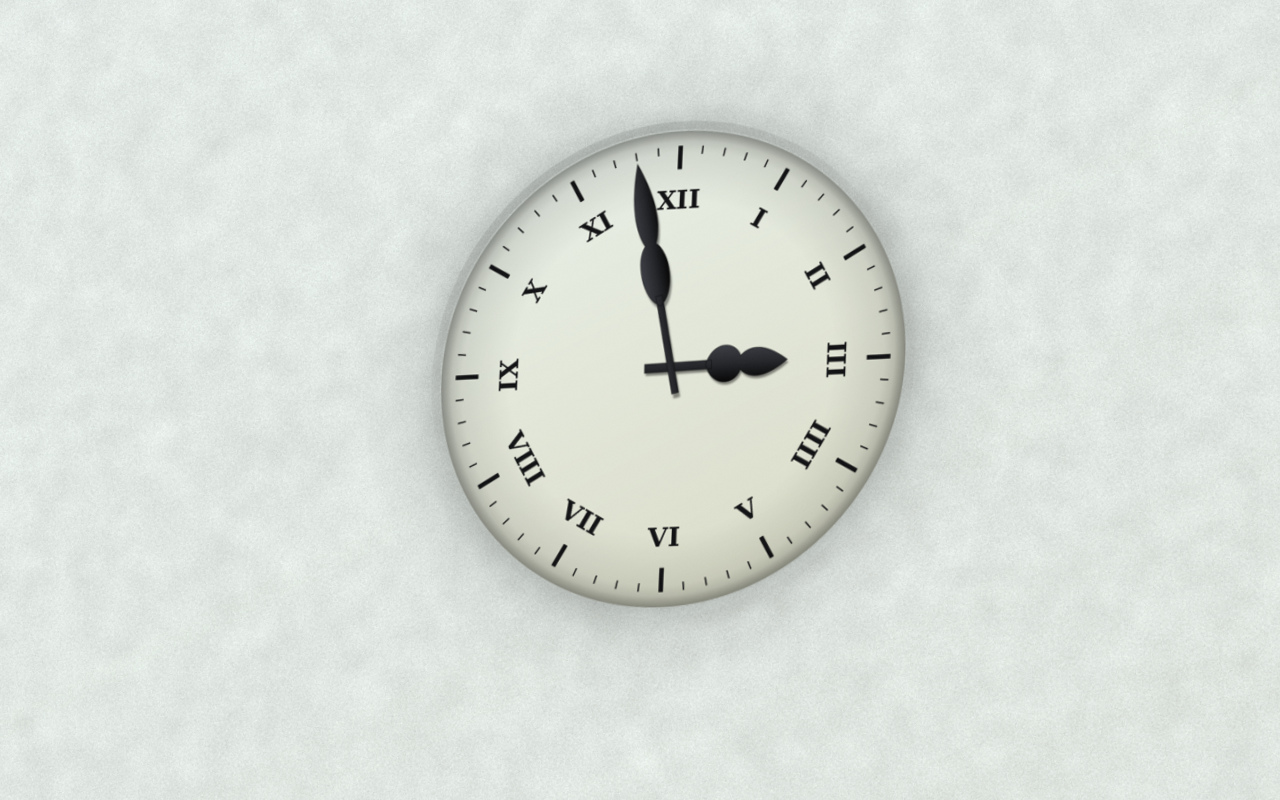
2.58
